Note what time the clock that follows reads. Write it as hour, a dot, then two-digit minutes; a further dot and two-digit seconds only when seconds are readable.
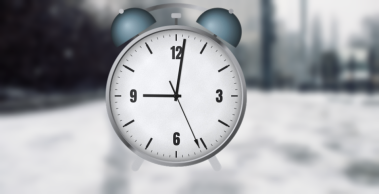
9.01.26
